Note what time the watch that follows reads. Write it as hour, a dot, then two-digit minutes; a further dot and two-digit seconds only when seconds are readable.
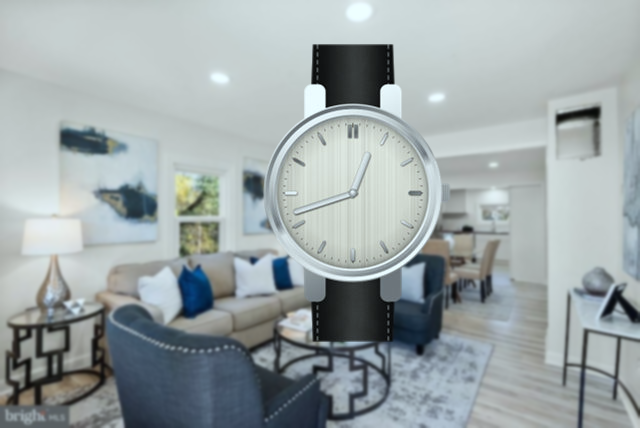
12.42
